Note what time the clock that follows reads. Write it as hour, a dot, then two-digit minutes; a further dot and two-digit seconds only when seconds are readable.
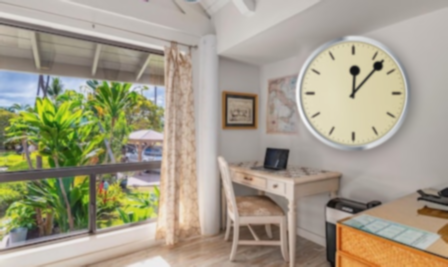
12.07
